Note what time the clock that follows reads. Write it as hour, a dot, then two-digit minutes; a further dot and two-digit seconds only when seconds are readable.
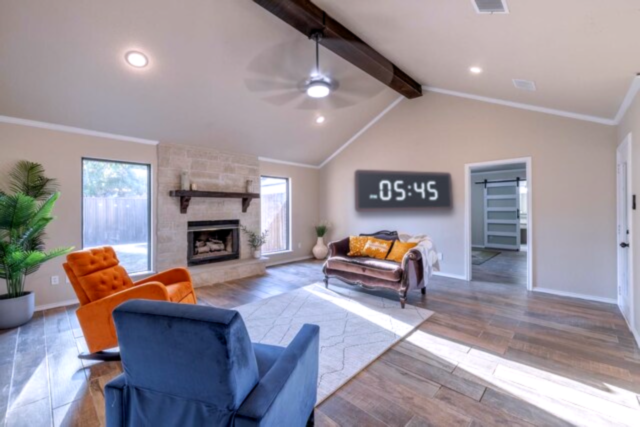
5.45
